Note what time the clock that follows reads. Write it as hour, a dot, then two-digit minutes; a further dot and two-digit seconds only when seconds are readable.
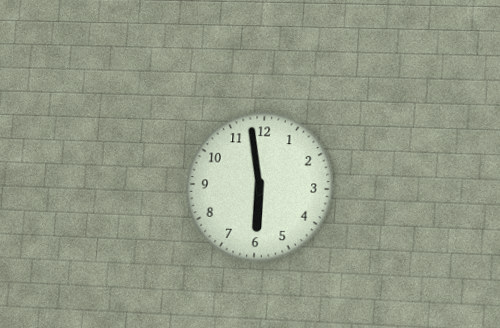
5.58
